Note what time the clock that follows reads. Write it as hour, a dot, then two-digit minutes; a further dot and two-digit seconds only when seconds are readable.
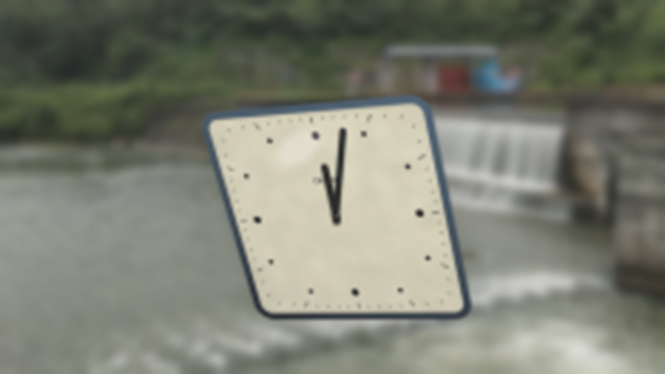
12.03
